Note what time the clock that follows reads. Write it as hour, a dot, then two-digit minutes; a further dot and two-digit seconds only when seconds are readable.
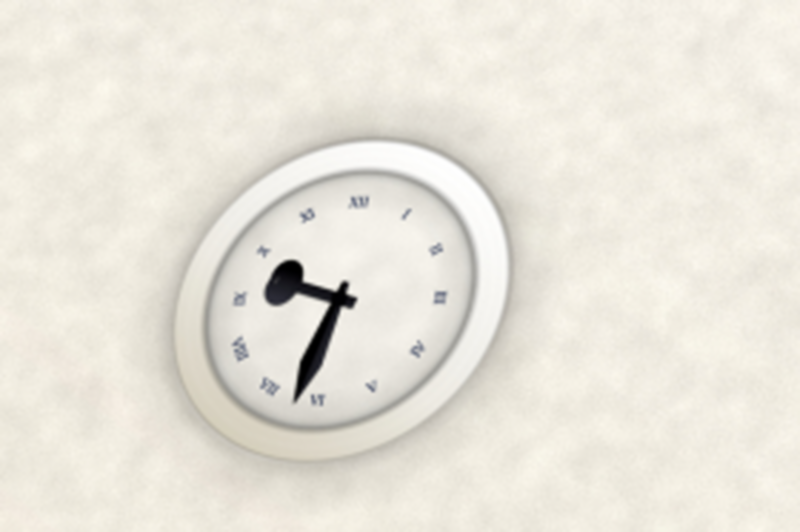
9.32
